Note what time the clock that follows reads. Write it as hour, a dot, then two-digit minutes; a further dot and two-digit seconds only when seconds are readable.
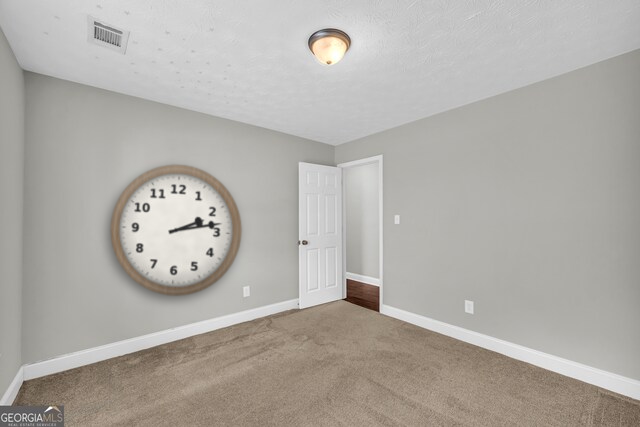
2.13
